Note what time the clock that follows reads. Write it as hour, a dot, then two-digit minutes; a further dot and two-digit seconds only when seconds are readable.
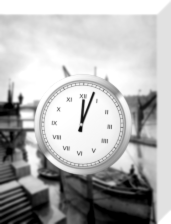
12.03
